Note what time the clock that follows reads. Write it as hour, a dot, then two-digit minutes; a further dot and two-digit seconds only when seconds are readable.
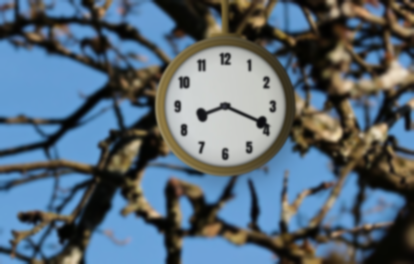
8.19
